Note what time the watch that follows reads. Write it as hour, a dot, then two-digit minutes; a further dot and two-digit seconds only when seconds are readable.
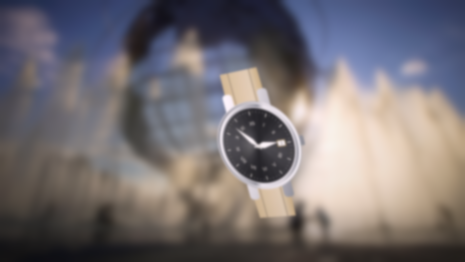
2.53
